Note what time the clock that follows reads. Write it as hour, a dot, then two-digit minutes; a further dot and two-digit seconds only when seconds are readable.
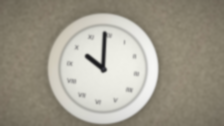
9.59
